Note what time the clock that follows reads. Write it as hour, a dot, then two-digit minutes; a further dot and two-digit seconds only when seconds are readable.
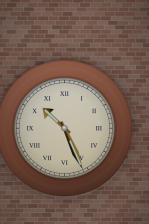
10.26
